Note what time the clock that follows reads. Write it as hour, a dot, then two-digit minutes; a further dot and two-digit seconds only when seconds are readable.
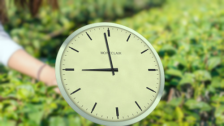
8.59
